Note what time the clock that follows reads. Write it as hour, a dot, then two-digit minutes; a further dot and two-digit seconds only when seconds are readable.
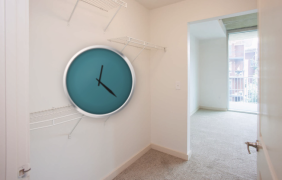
12.22
